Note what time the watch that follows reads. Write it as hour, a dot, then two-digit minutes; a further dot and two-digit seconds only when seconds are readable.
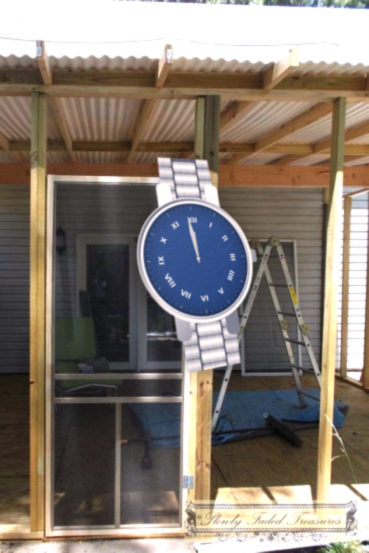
11.59
